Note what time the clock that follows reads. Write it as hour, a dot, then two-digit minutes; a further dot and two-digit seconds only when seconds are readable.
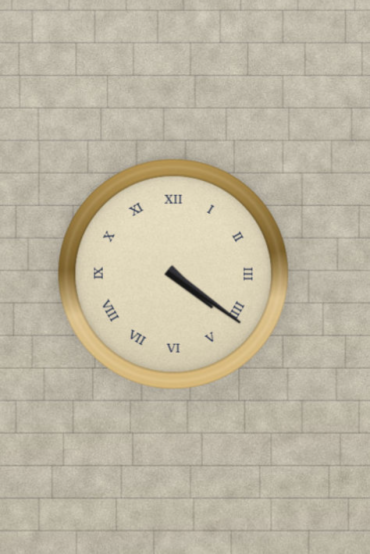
4.21
